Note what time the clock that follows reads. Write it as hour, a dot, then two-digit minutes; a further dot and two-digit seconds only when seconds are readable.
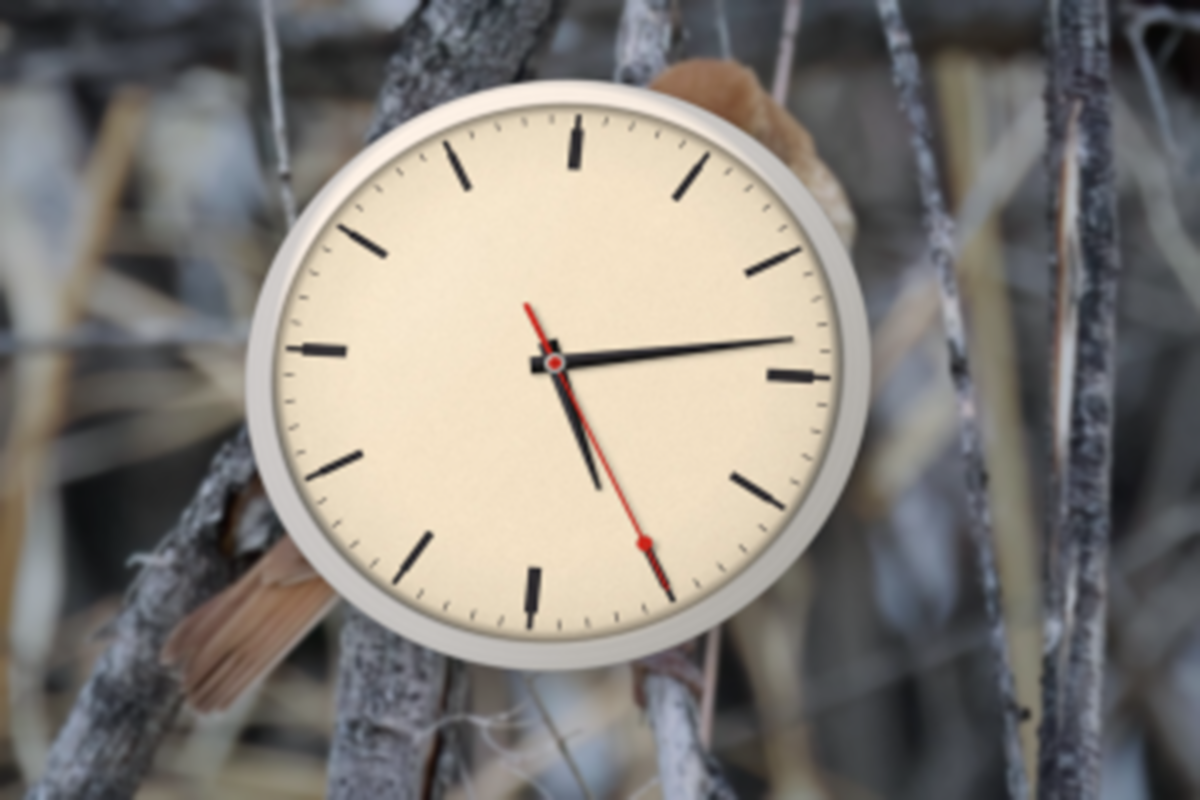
5.13.25
